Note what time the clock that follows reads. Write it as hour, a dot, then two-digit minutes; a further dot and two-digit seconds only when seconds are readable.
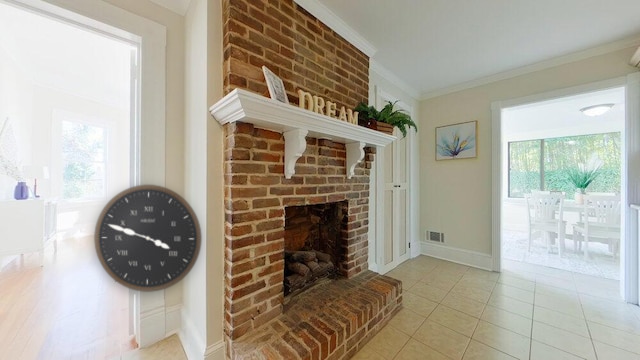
3.48
